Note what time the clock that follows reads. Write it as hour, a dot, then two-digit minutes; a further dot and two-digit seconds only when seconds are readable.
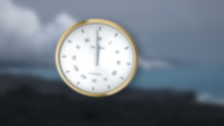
11.59
